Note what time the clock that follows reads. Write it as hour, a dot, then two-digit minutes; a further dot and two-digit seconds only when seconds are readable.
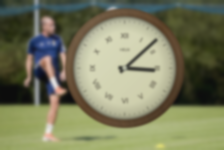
3.08
